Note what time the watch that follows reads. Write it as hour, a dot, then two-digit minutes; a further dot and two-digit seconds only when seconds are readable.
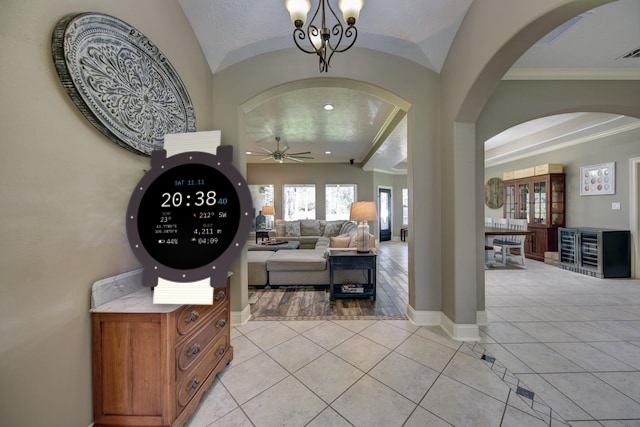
20.38
